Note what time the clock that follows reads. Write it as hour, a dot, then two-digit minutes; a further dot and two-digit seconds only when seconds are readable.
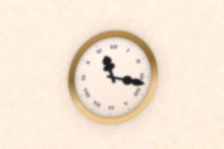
11.17
